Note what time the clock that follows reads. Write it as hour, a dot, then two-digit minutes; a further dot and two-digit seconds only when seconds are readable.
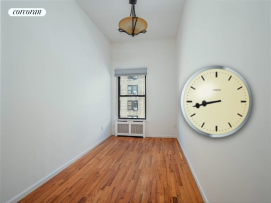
8.43
